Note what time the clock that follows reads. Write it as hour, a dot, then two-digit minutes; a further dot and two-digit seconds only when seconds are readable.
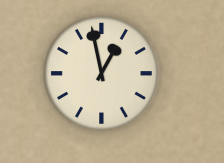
12.58
